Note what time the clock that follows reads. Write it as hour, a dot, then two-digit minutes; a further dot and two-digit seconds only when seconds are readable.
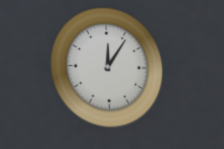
12.06
